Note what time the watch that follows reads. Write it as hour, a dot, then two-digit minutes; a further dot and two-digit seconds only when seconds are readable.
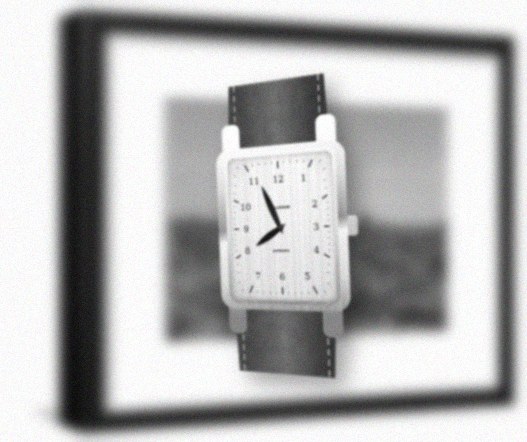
7.56
